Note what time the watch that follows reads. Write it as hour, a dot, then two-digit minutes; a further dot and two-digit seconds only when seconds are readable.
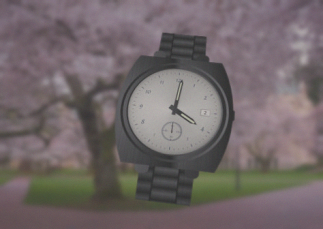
4.01
